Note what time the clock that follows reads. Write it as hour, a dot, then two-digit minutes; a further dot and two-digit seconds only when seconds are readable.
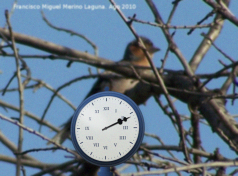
2.11
